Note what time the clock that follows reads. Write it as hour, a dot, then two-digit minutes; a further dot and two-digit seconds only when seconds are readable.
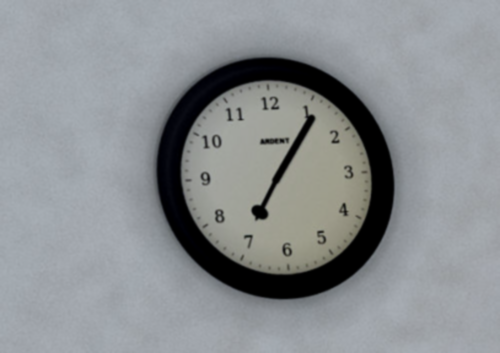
7.06
